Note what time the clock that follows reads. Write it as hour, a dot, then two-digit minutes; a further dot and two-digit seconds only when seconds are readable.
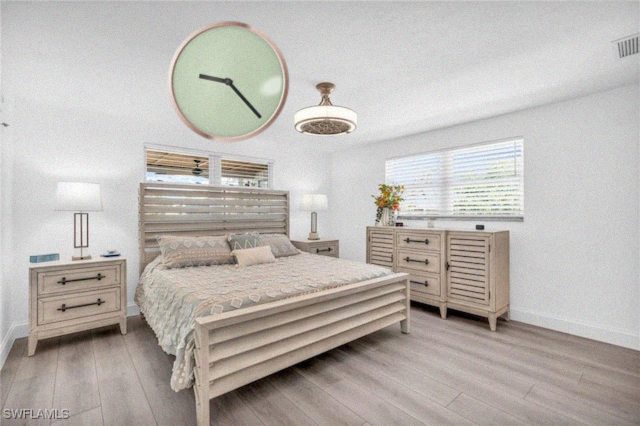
9.23
